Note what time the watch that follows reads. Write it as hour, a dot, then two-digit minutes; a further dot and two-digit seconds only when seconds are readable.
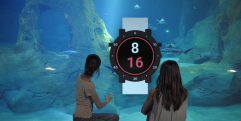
8.16
